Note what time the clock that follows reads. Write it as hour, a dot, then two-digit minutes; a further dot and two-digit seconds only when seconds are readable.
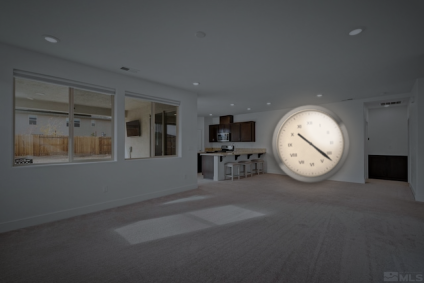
10.22
